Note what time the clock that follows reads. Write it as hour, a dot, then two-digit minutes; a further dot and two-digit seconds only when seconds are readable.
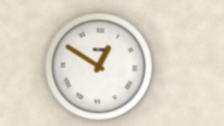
12.50
